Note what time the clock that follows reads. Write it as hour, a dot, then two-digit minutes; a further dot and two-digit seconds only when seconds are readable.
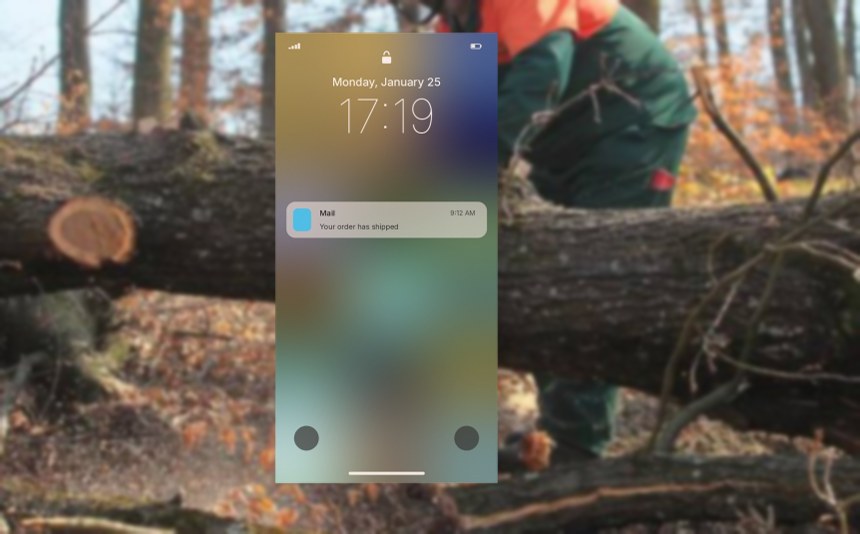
17.19
